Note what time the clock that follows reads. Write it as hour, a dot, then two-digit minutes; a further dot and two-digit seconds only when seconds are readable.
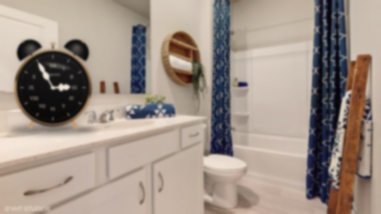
2.55
